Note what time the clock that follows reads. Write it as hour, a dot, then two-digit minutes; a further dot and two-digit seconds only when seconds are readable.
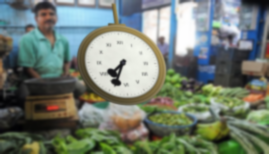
7.34
